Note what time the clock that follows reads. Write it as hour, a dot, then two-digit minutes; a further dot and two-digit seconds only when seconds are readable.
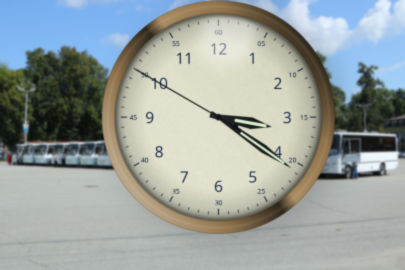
3.20.50
